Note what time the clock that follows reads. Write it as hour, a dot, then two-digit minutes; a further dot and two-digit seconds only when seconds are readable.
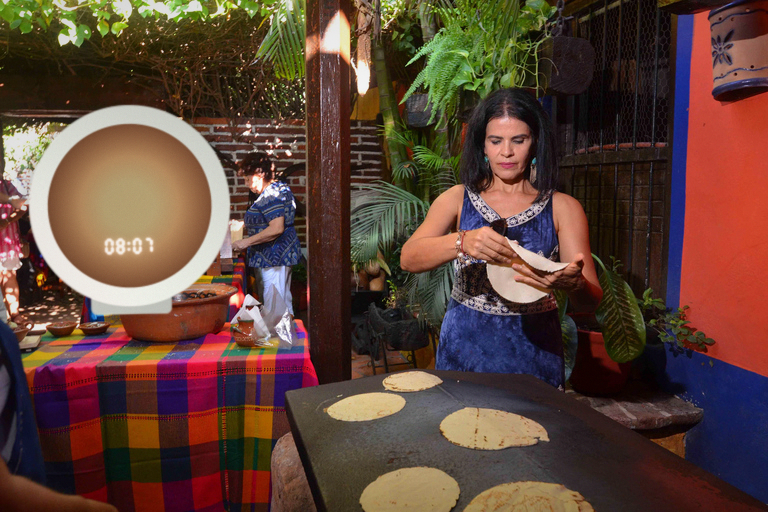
8.07
